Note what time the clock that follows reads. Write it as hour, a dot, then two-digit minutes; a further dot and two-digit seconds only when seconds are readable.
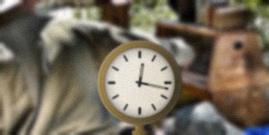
12.17
